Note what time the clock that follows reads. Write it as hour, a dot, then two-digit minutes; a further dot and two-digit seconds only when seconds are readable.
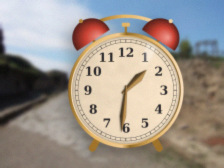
1.31
